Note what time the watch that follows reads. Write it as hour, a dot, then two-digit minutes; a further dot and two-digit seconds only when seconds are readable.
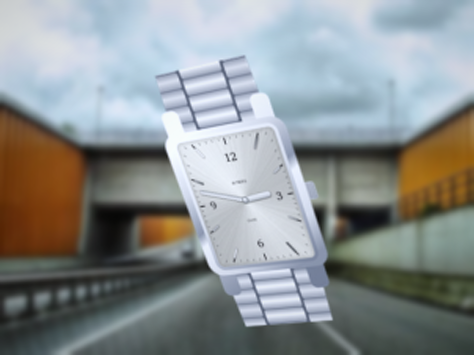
2.48
